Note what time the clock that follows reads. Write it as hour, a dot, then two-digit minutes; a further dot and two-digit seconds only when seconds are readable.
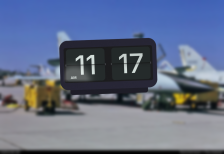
11.17
